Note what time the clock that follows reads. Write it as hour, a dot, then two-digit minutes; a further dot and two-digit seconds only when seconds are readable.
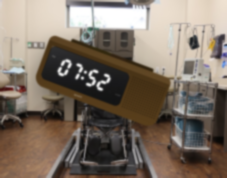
7.52
